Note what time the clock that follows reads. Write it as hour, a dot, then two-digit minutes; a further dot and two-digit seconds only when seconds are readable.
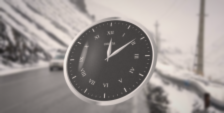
12.09
